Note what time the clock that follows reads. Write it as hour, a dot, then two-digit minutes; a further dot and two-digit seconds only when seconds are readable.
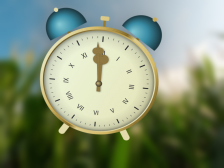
11.59
